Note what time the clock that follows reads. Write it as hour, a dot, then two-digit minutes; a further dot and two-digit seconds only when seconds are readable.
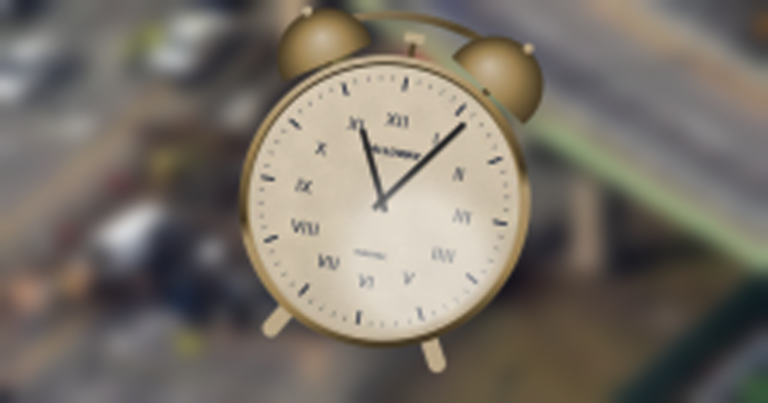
11.06
